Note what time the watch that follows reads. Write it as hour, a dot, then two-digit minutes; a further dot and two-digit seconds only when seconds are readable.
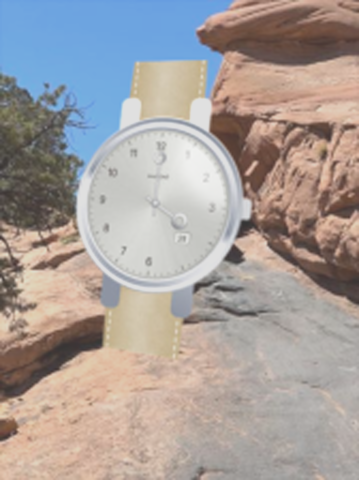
4.00
